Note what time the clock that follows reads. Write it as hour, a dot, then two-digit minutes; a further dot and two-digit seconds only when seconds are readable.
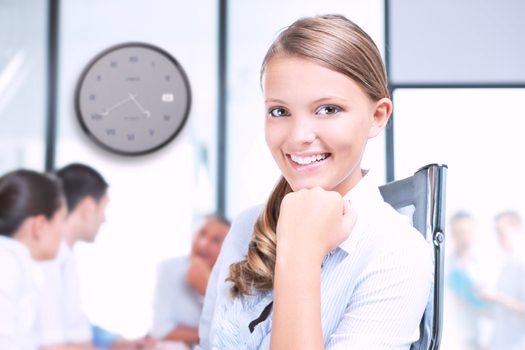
4.40
